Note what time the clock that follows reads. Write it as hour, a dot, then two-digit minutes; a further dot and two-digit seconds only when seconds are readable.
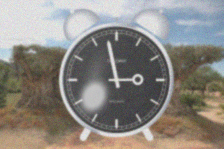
2.58
